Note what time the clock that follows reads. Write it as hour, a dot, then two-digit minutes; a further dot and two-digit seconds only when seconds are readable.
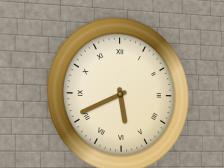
5.41
